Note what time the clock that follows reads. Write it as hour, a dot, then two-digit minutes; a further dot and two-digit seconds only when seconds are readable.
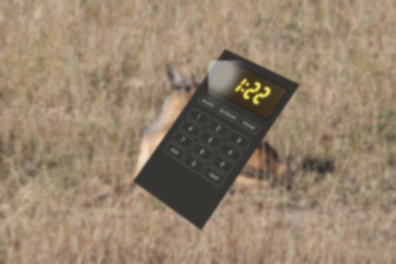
1.22
